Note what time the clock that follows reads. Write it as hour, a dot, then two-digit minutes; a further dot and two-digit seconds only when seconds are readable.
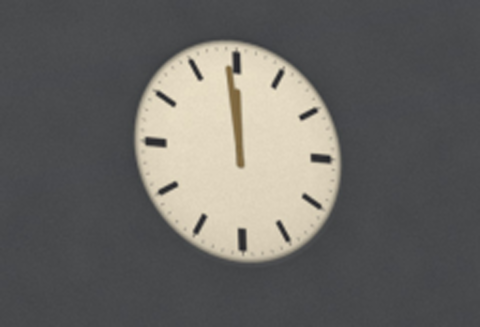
11.59
